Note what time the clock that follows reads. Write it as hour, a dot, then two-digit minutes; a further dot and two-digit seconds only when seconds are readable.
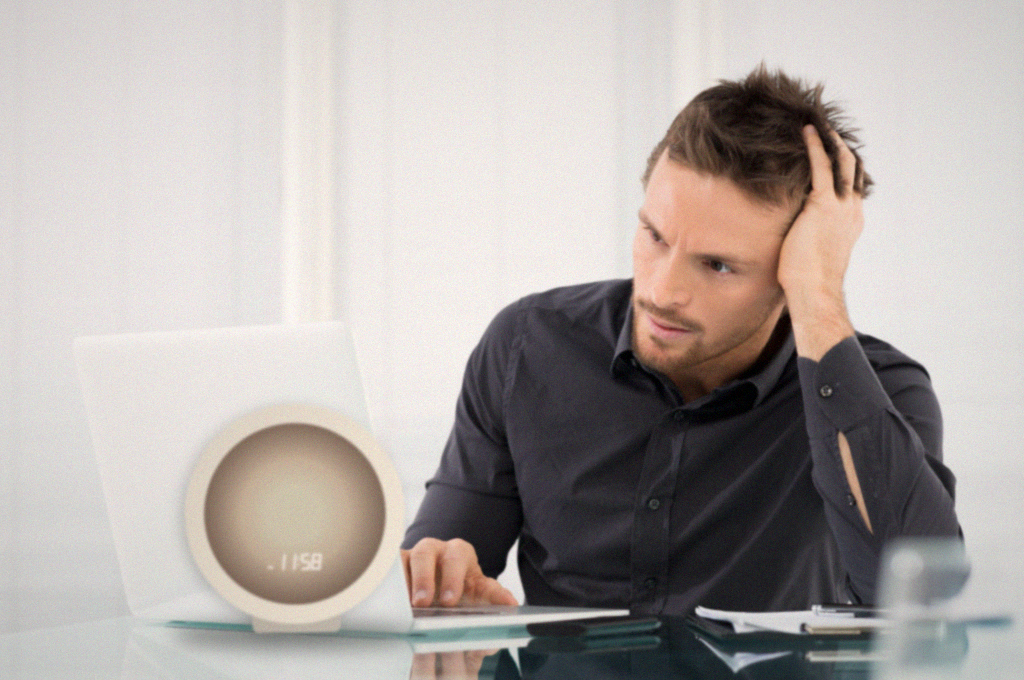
11.58
